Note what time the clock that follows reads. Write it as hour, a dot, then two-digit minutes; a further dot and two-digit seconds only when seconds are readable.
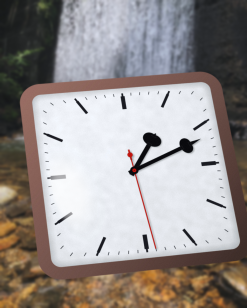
1.11.29
